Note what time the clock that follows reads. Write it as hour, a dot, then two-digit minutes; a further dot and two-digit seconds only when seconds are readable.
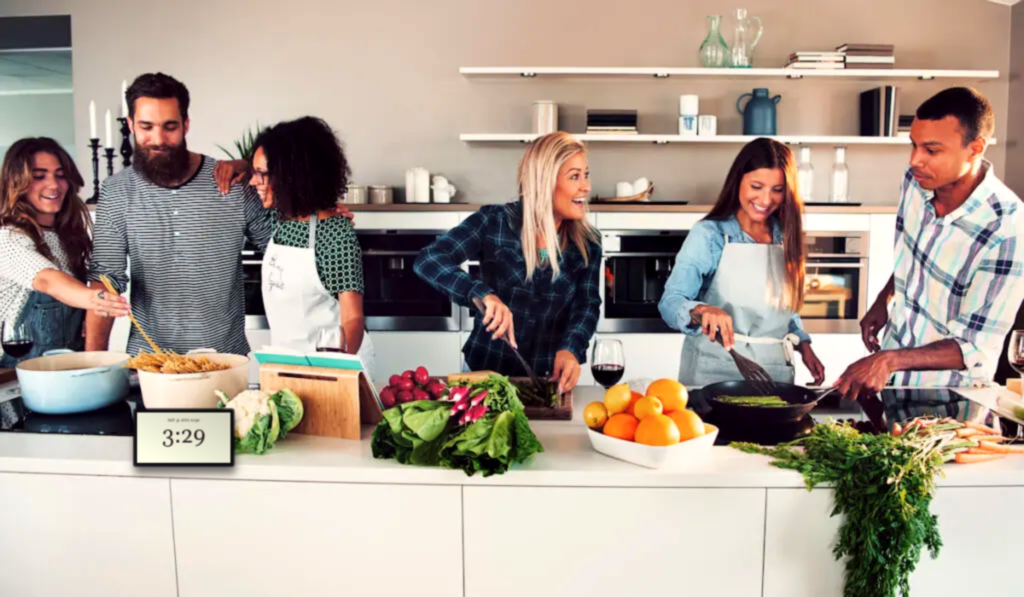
3.29
